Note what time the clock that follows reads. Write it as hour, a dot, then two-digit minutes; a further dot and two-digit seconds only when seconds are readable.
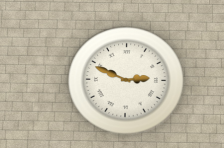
2.49
